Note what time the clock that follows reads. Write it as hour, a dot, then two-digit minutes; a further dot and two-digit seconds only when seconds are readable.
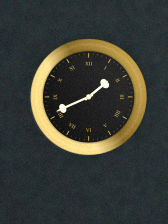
1.41
